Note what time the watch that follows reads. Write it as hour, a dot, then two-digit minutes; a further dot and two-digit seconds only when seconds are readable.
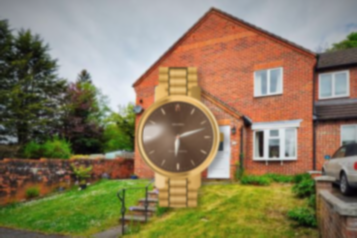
6.12
